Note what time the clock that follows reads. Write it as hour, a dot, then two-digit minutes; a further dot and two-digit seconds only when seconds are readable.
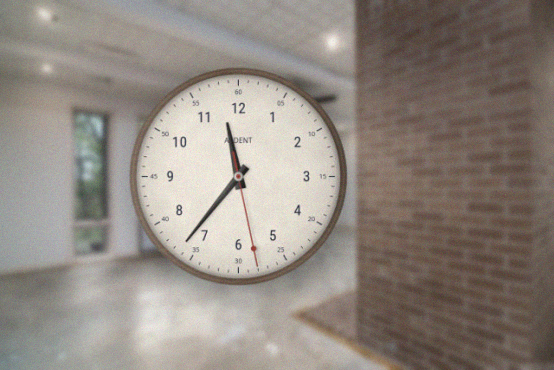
11.36.28
